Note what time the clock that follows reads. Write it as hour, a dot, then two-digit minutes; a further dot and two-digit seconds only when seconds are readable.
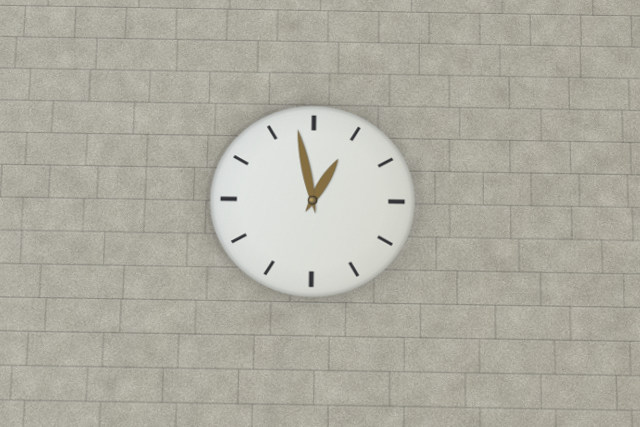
12.58
